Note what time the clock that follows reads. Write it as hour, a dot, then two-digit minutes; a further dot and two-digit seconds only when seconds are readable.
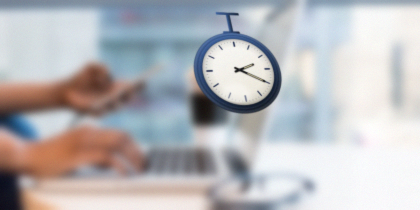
2.20
